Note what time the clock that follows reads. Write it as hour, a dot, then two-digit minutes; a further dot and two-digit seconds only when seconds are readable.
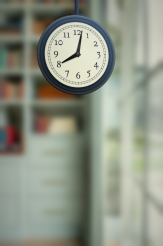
8.02
